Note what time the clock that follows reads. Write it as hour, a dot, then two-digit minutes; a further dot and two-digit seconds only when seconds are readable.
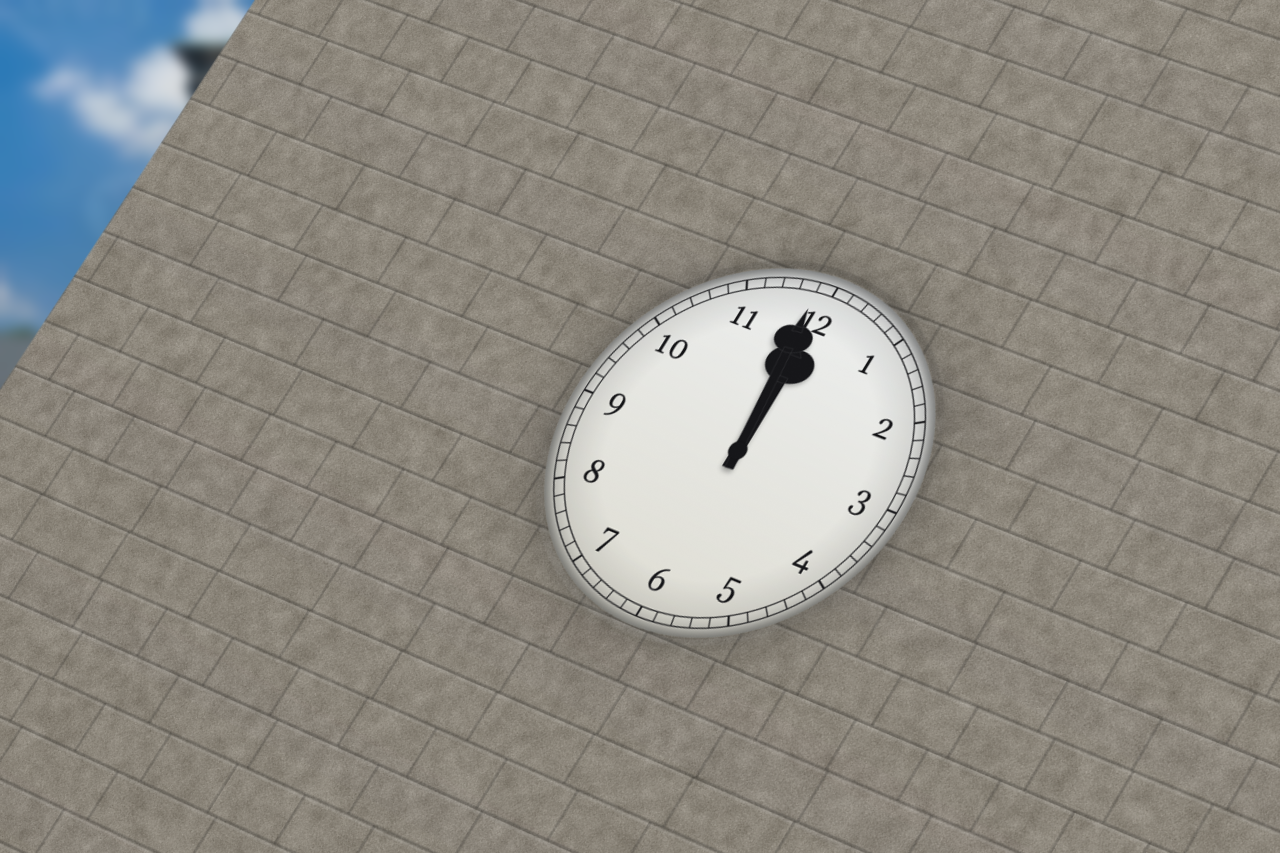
11.59
